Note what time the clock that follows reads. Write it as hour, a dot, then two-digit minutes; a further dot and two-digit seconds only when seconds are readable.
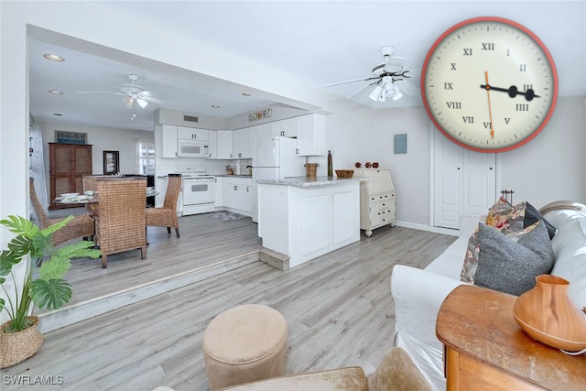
3.16.29
